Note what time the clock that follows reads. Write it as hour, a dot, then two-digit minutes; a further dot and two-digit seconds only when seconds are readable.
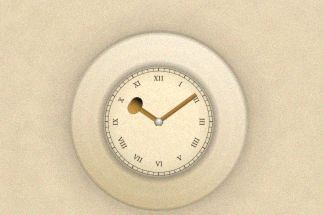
10.09
